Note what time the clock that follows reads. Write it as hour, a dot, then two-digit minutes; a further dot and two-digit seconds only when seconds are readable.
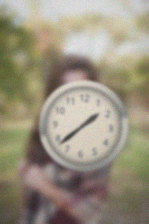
1.38
